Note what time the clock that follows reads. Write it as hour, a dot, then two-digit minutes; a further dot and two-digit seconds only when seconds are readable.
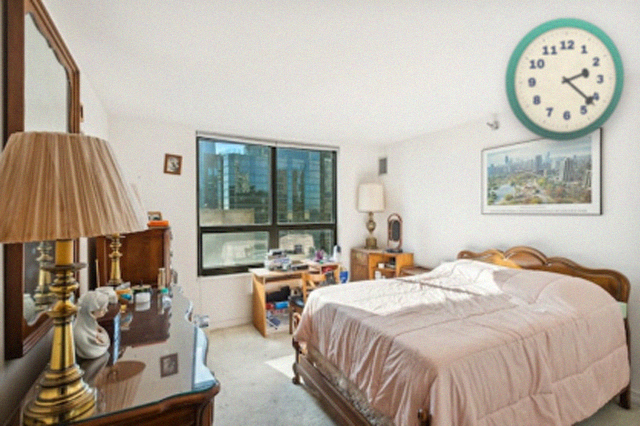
2.22
